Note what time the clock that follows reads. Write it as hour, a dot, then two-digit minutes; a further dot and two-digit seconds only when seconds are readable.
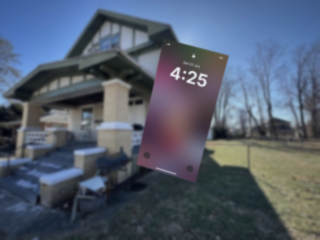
4.25
